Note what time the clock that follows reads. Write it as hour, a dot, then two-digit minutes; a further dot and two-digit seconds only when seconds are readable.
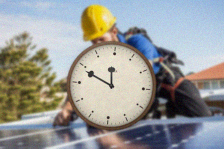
11.49
